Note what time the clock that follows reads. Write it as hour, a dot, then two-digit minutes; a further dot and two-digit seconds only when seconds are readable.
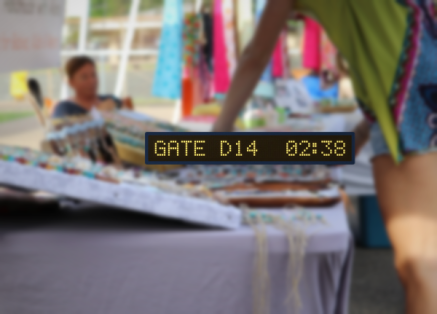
2.38
